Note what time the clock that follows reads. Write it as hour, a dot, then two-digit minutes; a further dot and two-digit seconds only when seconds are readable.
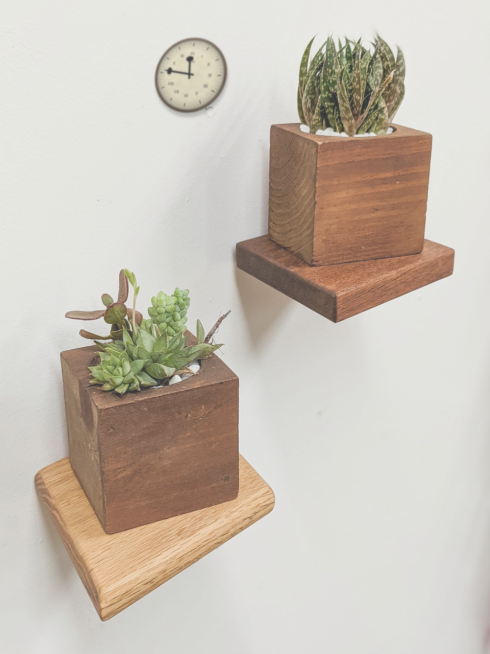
11.46
